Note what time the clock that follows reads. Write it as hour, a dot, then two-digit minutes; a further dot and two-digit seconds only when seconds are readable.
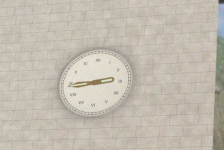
2.44
